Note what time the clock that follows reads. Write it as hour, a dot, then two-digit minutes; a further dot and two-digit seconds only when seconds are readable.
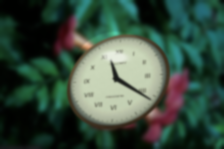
11.21
